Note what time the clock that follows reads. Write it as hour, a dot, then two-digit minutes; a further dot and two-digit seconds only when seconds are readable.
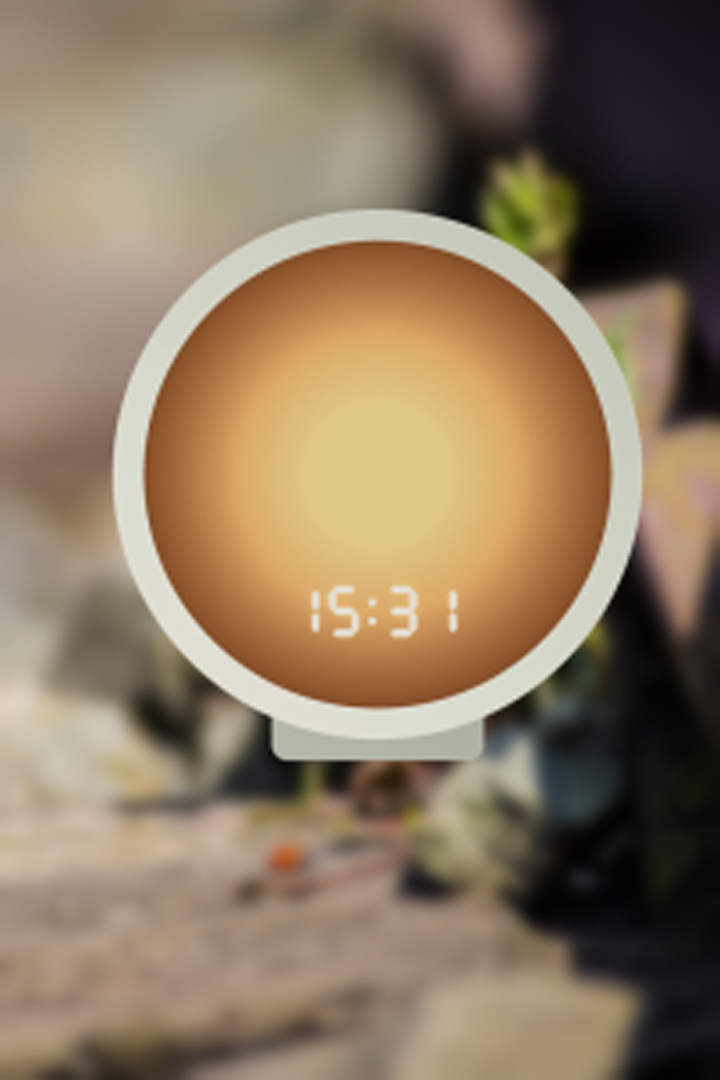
15.31
